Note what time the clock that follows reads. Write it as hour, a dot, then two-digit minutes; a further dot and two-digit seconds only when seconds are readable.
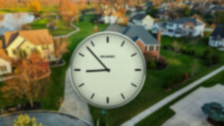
8.53
